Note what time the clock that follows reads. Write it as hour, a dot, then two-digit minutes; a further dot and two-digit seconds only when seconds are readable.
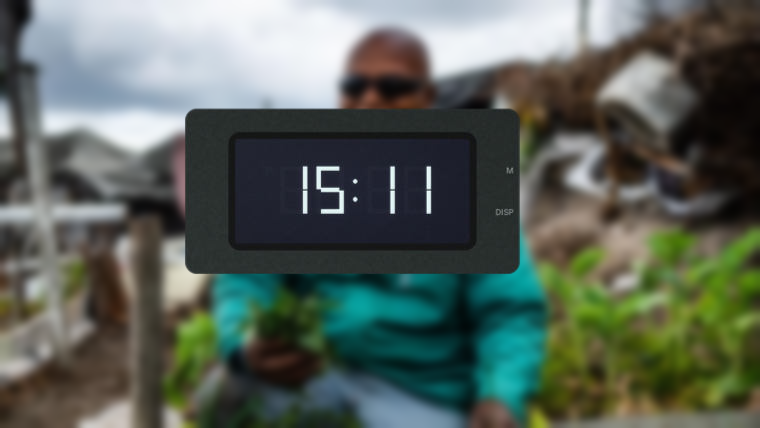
15.11
